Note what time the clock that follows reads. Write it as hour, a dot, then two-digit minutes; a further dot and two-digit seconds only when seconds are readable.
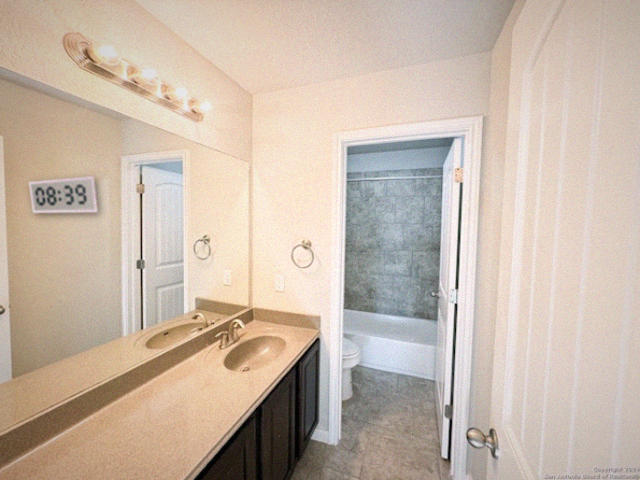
8.39
